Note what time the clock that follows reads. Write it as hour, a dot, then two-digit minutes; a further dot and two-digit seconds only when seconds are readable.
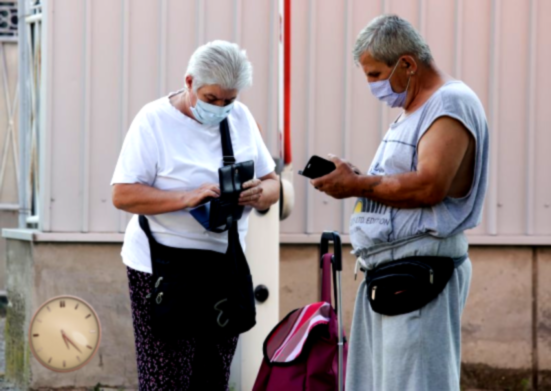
5.23
